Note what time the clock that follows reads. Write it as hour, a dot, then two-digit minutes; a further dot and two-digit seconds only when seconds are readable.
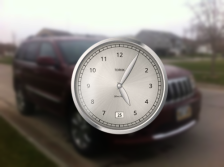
5.05
